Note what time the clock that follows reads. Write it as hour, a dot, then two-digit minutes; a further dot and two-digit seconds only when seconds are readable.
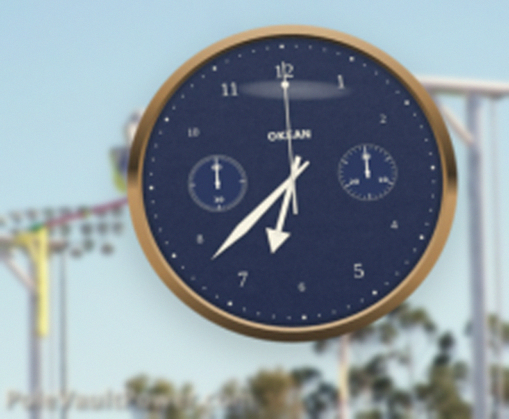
6.38
